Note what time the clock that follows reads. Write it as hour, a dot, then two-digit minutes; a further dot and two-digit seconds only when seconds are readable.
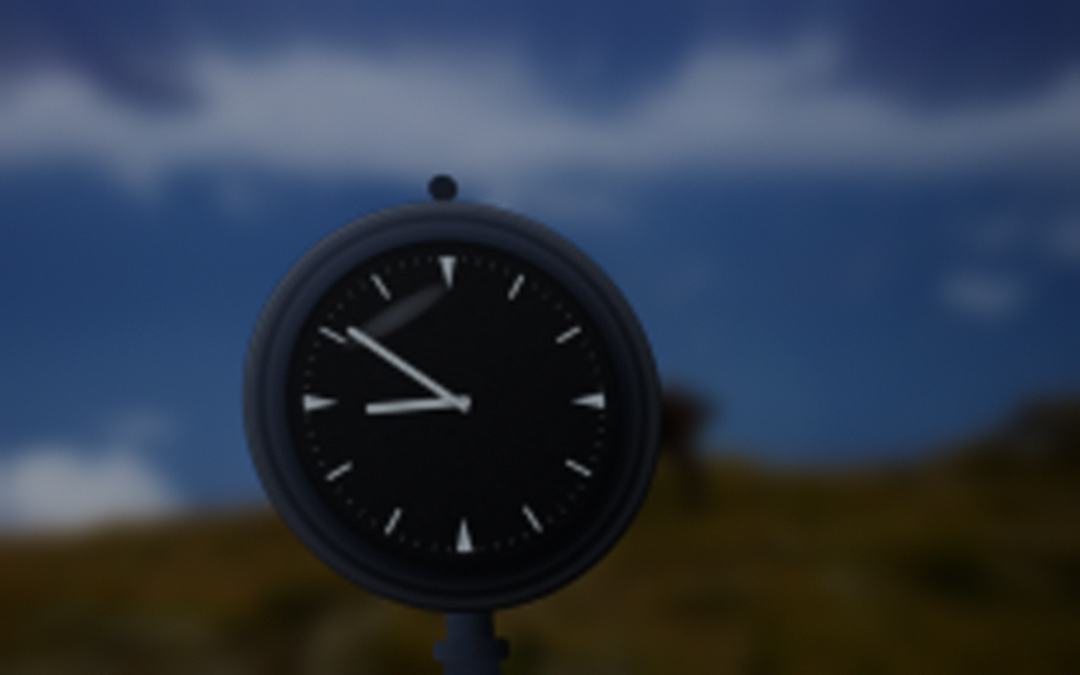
8.51
